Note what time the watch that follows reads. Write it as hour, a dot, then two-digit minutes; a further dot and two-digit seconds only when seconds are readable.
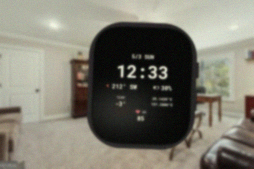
12.33
